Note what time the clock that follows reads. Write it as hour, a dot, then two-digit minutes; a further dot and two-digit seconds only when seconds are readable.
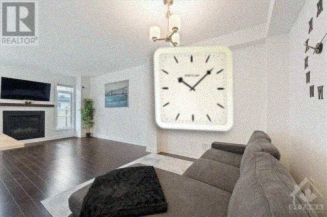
10.08
